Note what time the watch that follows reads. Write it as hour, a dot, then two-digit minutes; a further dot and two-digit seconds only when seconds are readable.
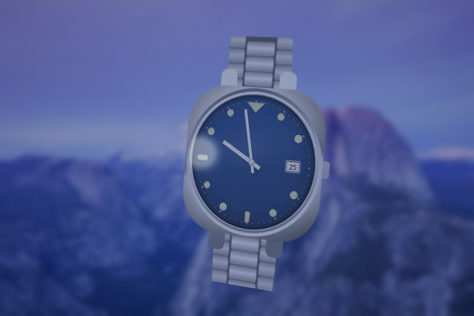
9.58
